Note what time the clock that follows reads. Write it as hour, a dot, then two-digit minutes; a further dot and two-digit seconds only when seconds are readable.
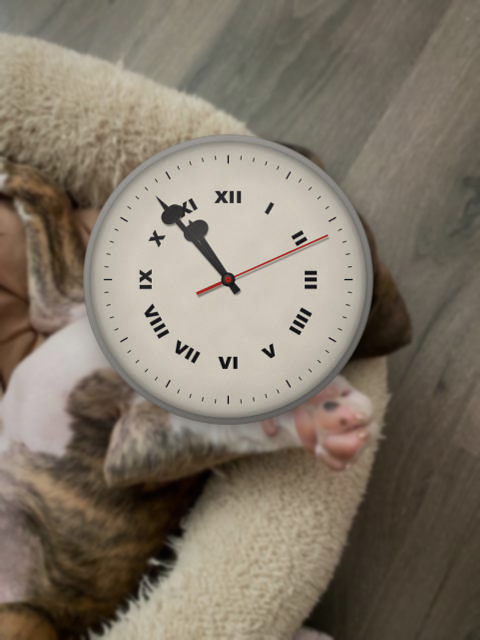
10.53.11
